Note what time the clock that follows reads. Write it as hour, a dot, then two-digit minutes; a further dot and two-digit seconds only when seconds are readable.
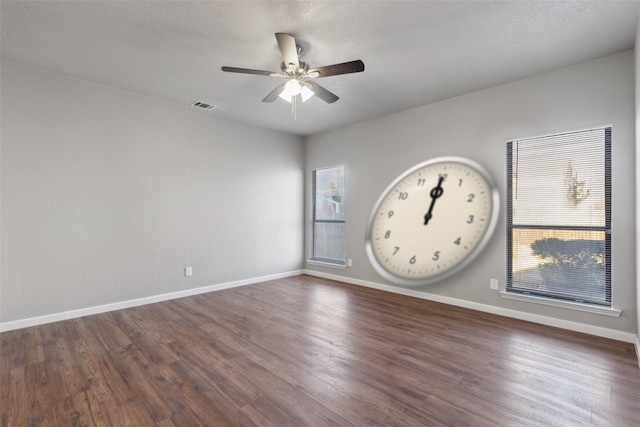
12.00
